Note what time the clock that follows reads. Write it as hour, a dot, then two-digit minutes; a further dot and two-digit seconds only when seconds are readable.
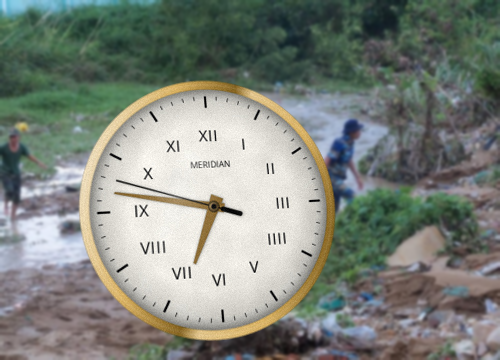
6.46.48
